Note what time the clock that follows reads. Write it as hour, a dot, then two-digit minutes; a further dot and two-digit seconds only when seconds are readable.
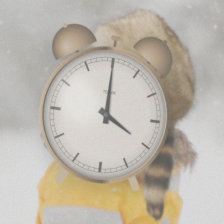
4.00
